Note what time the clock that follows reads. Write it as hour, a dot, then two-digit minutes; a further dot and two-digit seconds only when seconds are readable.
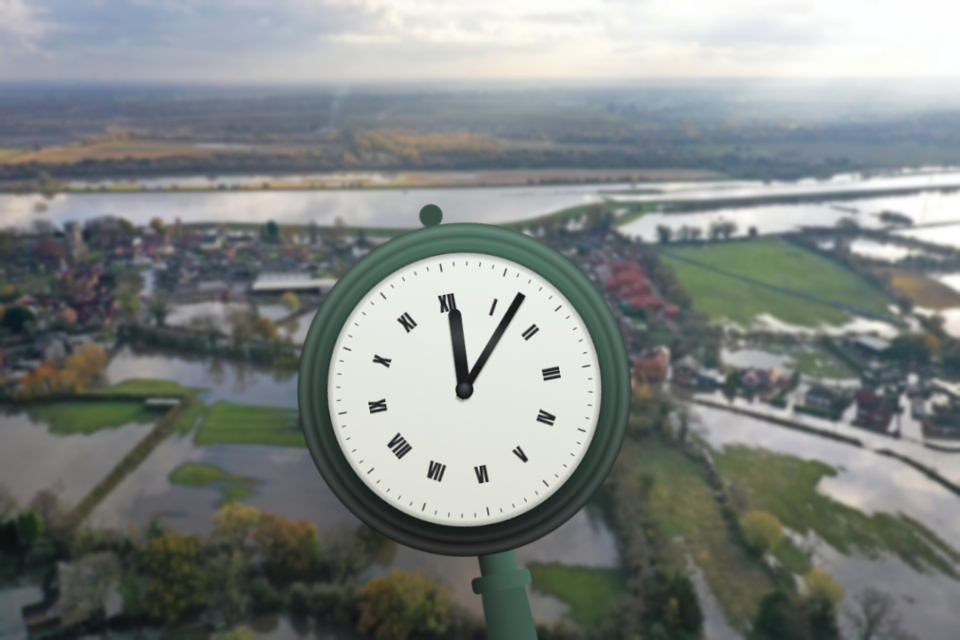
12.07
